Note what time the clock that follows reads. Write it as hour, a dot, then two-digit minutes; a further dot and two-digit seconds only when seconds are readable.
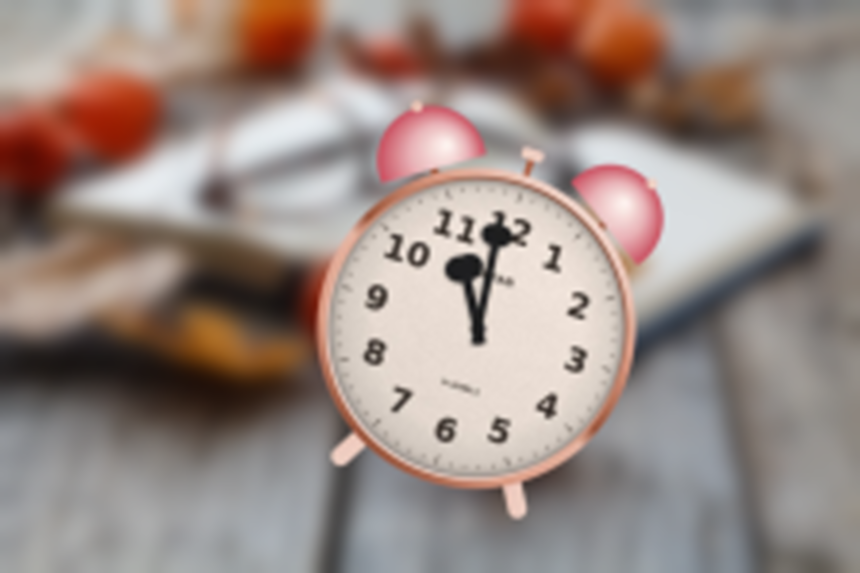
10.59
